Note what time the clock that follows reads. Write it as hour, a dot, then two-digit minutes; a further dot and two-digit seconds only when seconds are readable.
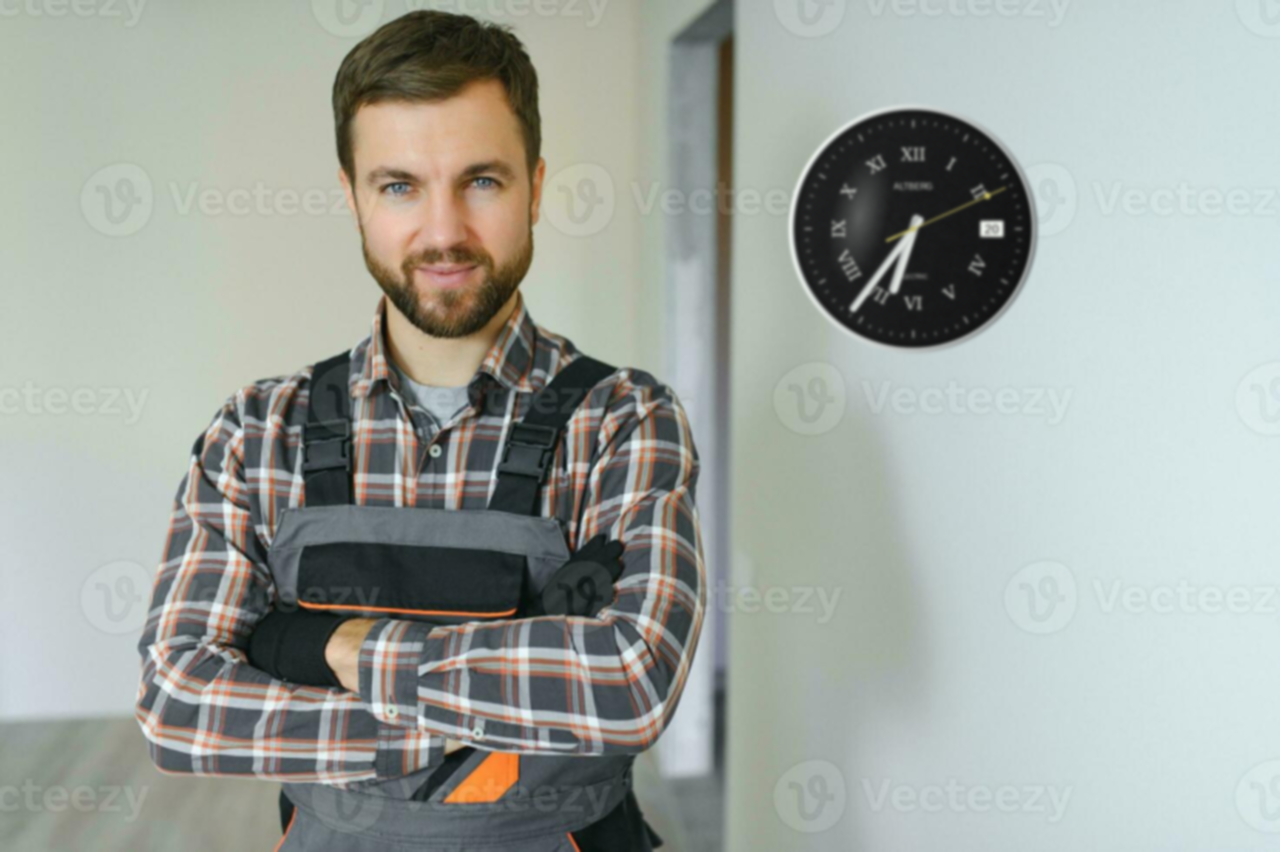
6.36.11
